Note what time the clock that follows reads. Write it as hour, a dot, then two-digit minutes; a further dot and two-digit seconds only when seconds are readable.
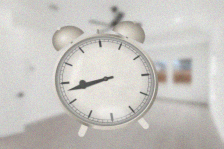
8.43
